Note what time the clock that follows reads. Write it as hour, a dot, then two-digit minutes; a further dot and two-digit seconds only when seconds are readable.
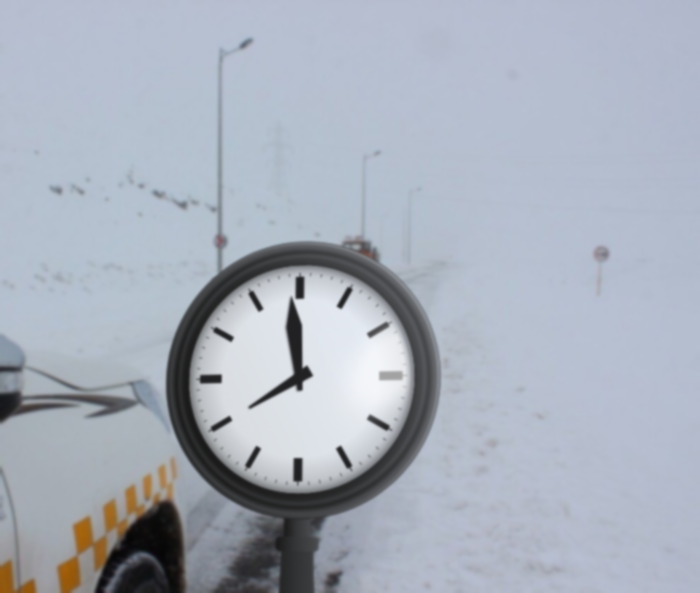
7.59
